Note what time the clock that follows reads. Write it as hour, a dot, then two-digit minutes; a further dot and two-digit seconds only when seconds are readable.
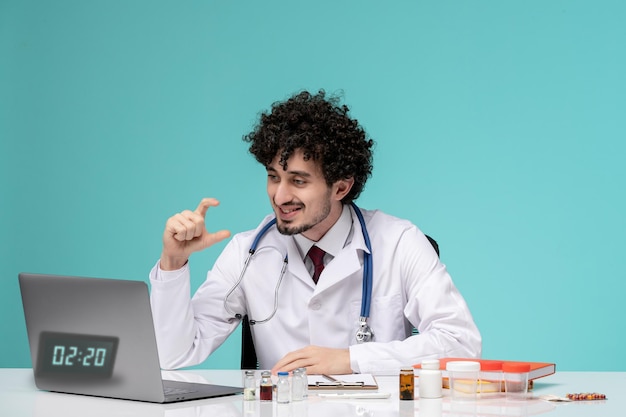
2.20
